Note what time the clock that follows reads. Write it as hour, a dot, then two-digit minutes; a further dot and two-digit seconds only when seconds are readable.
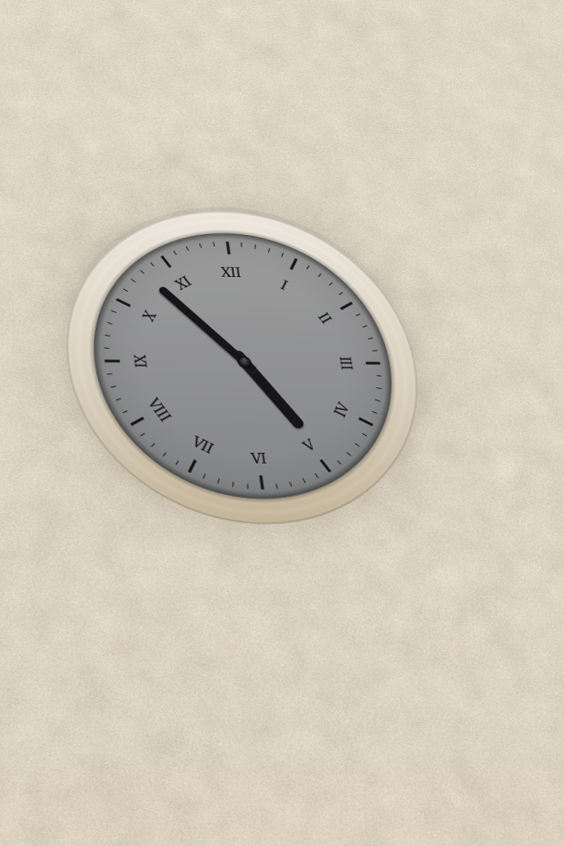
4.53
